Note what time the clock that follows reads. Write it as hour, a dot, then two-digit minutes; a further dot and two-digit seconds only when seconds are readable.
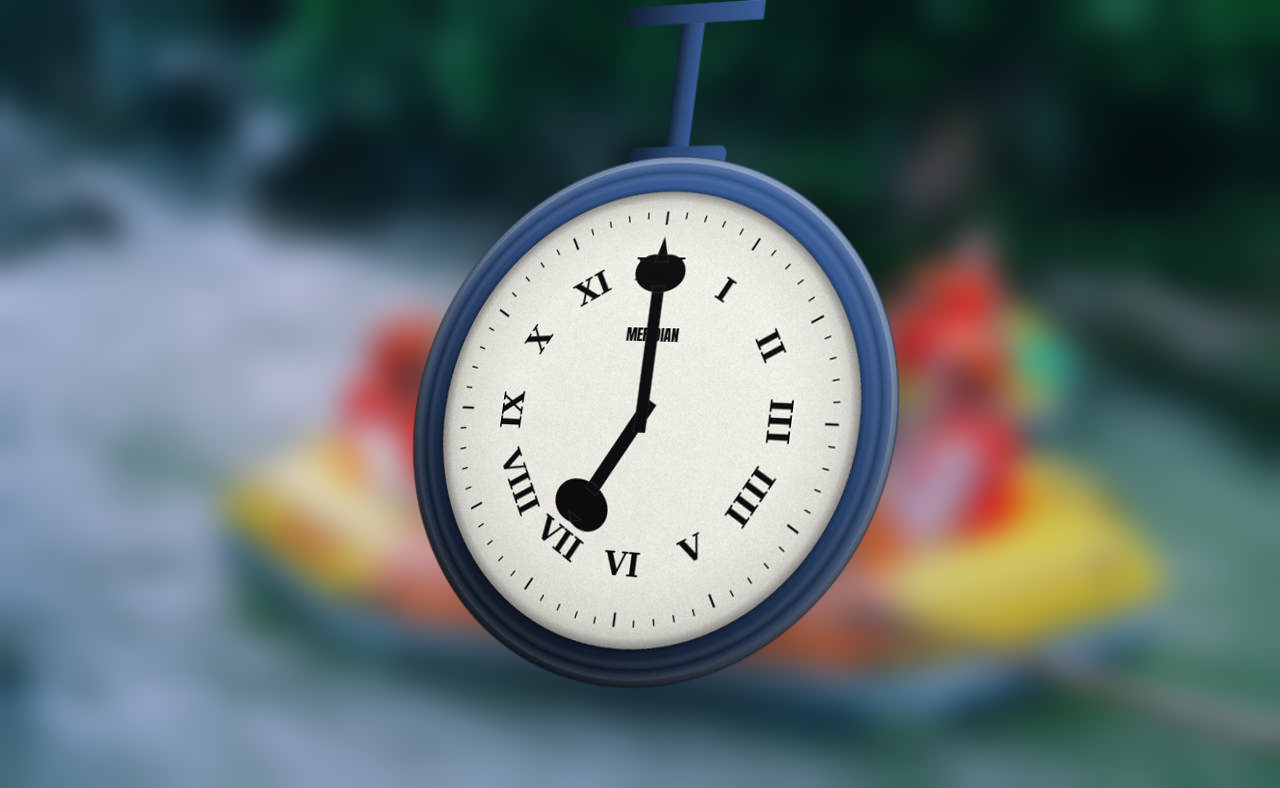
7.00
